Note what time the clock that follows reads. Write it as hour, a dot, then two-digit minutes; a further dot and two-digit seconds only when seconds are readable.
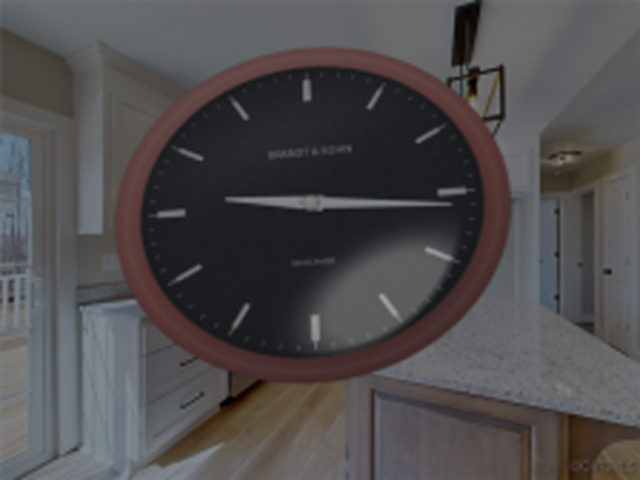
9.16
